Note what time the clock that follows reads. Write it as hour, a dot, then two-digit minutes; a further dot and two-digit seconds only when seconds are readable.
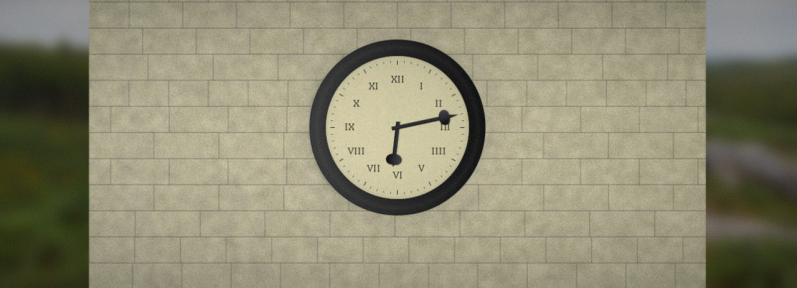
6.13
